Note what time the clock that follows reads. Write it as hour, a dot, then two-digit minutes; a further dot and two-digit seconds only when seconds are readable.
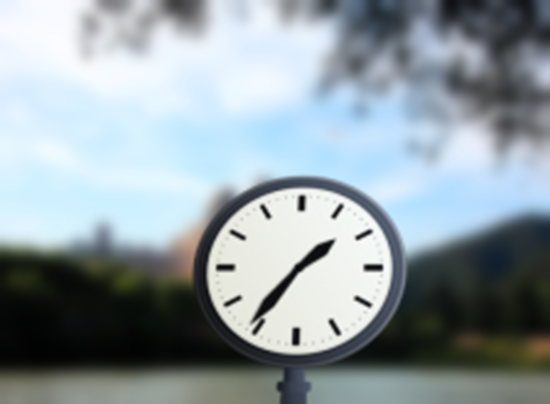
1.36
